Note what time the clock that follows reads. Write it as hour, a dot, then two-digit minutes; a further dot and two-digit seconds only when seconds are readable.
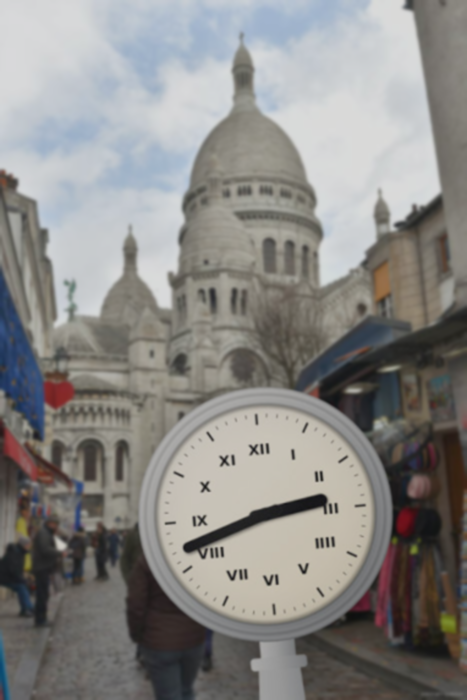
2.42
